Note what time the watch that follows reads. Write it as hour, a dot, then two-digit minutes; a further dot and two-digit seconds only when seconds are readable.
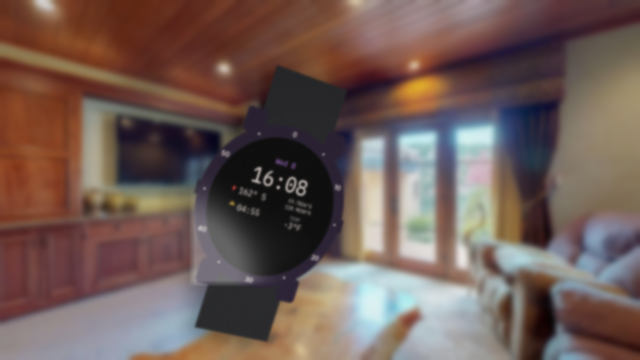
16.08
